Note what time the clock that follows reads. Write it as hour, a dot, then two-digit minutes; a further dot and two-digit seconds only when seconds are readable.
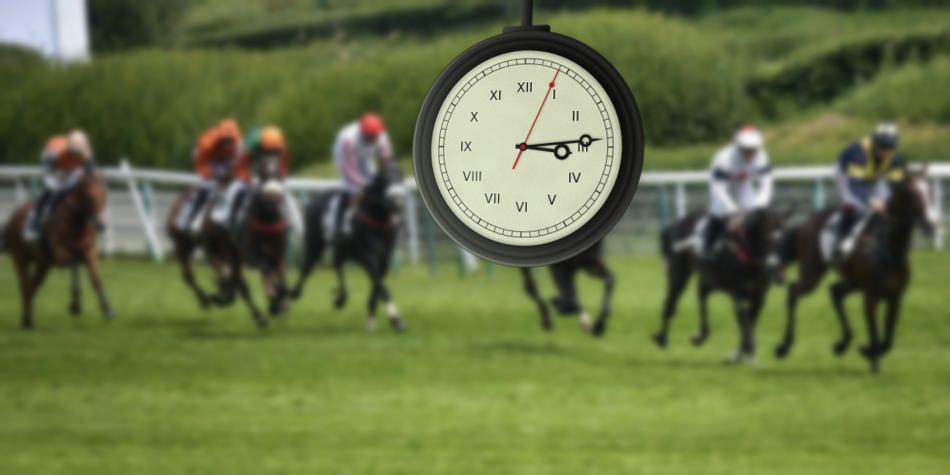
3.14.04
